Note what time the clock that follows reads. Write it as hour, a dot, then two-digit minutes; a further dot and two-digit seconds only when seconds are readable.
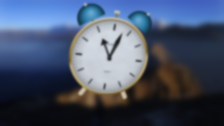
11.03
